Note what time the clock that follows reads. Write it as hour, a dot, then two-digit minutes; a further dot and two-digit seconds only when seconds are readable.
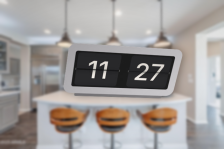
11.27
